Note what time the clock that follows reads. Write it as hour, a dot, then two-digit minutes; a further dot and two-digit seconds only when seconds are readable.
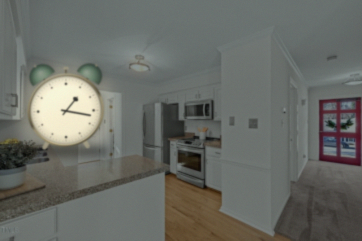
1.17
